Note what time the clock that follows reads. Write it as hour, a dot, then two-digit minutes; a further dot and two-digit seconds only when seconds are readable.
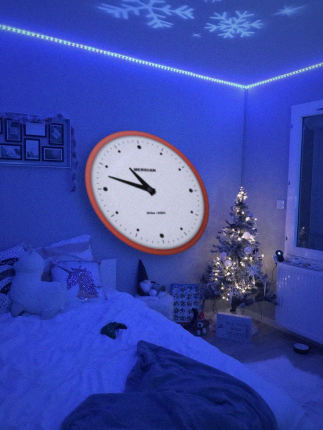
10.48
